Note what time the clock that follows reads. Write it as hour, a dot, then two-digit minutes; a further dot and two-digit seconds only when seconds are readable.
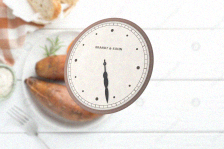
5.27
